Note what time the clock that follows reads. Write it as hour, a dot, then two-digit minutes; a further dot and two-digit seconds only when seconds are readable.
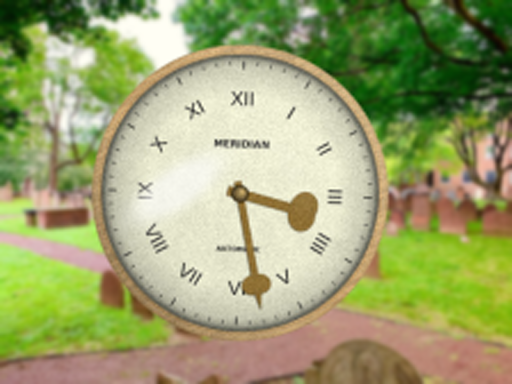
3.28
